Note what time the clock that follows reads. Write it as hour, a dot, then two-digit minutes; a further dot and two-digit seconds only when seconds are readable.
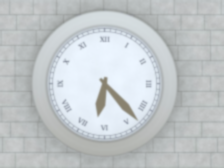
6.23
